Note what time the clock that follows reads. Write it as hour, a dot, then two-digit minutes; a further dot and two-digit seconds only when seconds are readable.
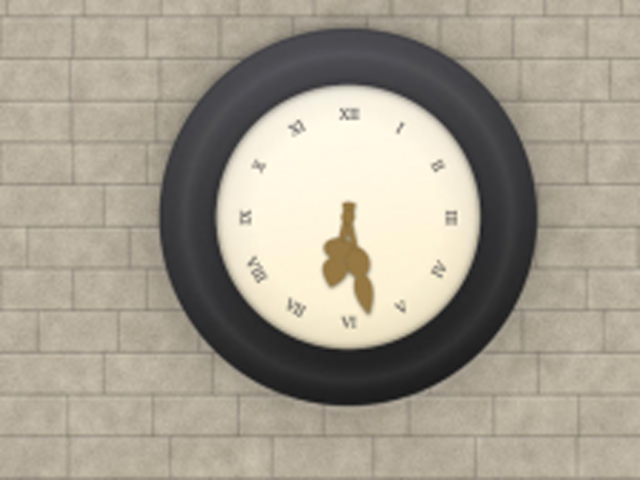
6.28
